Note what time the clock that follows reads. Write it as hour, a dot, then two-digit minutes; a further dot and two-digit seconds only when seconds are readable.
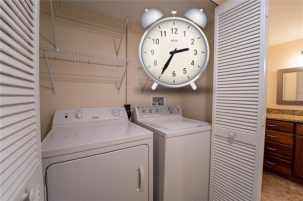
2.35
